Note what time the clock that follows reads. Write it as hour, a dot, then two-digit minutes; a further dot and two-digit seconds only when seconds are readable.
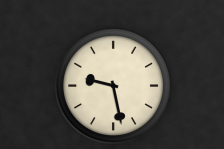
9.28
